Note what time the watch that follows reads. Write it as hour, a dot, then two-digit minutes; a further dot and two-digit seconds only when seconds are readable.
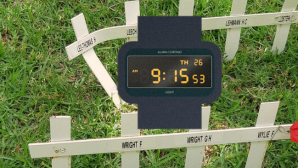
9.15.53
